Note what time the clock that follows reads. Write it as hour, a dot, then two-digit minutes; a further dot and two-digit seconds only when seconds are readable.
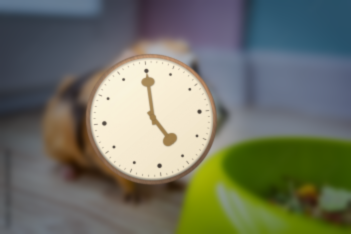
5.00
